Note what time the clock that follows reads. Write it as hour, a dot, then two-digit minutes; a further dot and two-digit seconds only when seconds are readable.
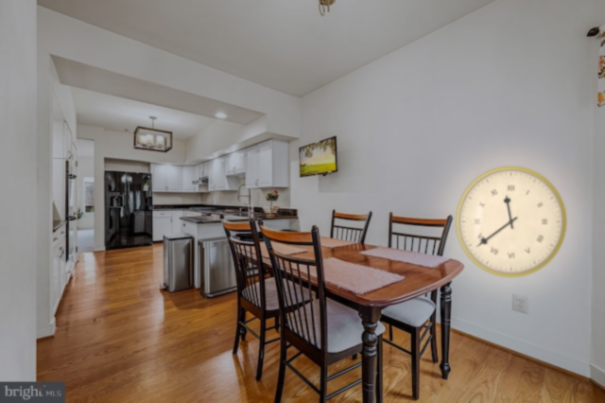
11.39
